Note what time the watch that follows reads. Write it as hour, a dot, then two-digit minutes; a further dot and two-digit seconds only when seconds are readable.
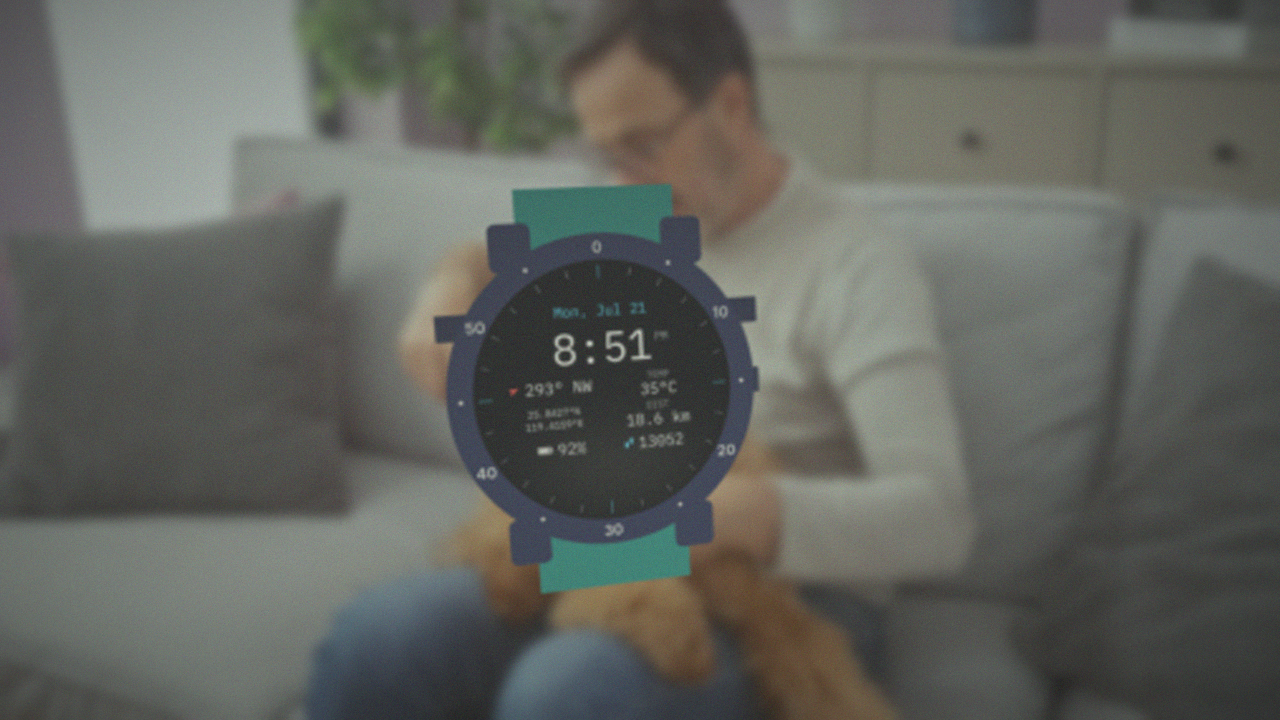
8.51
